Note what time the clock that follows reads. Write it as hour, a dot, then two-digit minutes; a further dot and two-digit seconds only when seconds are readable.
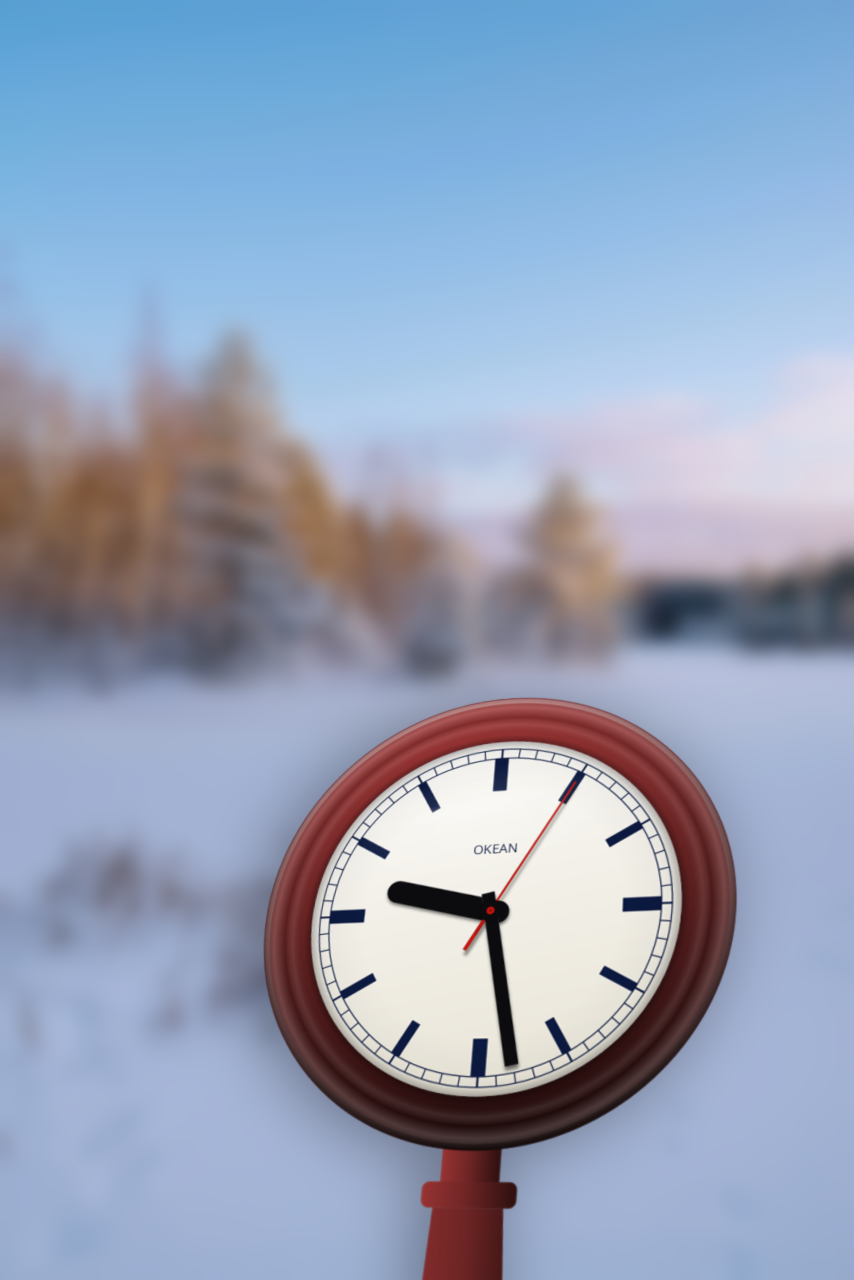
9.28.05
